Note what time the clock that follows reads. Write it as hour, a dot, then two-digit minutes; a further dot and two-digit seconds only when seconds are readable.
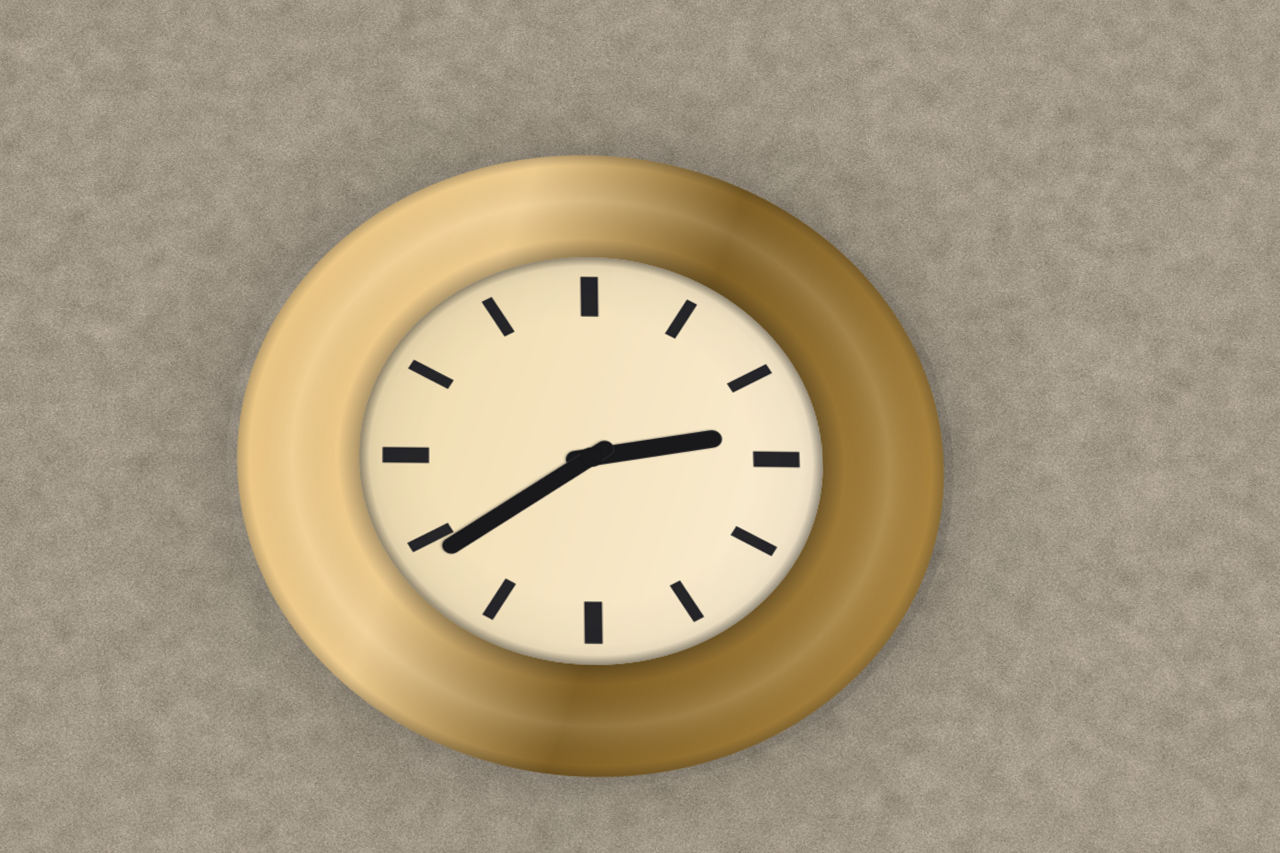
2.39
